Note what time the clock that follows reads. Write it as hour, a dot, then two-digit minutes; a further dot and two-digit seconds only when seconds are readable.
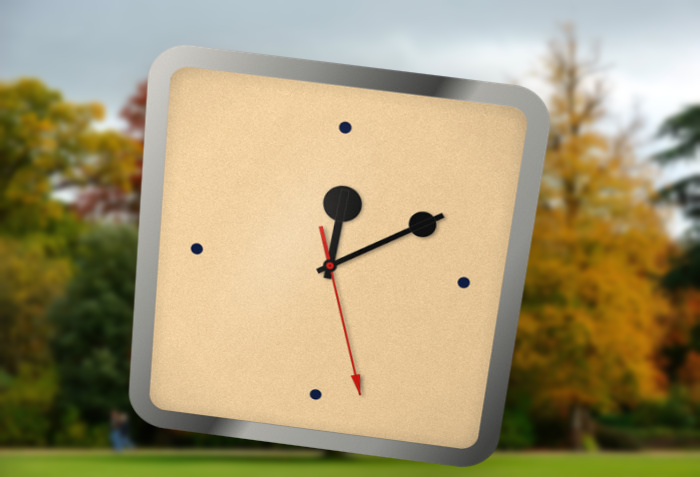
12.09.27
